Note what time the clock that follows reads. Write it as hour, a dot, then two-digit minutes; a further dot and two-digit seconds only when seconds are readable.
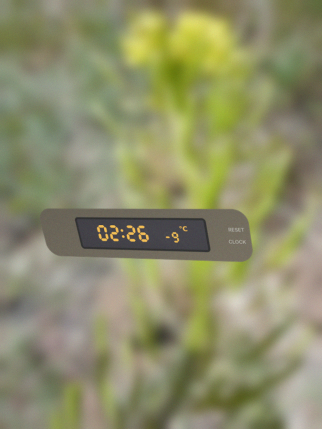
2.26
